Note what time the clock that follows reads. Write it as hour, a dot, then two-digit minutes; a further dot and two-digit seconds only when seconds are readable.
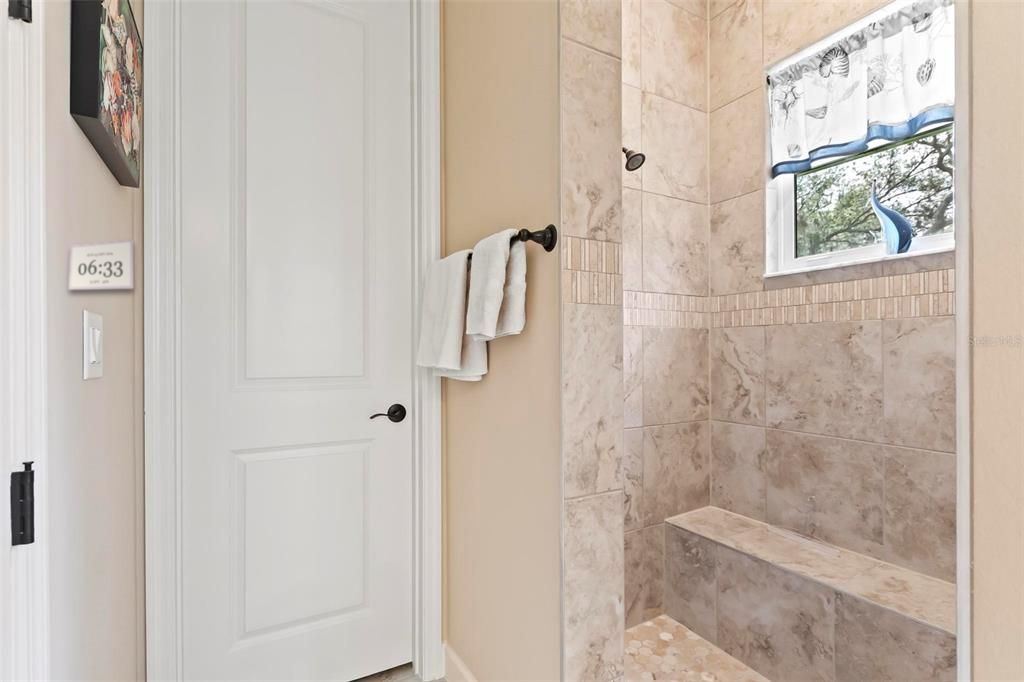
6.33
